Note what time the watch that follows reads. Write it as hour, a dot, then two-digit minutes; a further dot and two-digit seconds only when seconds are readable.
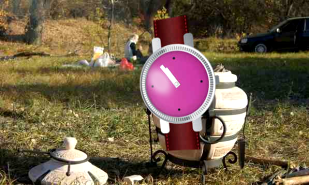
10.54
